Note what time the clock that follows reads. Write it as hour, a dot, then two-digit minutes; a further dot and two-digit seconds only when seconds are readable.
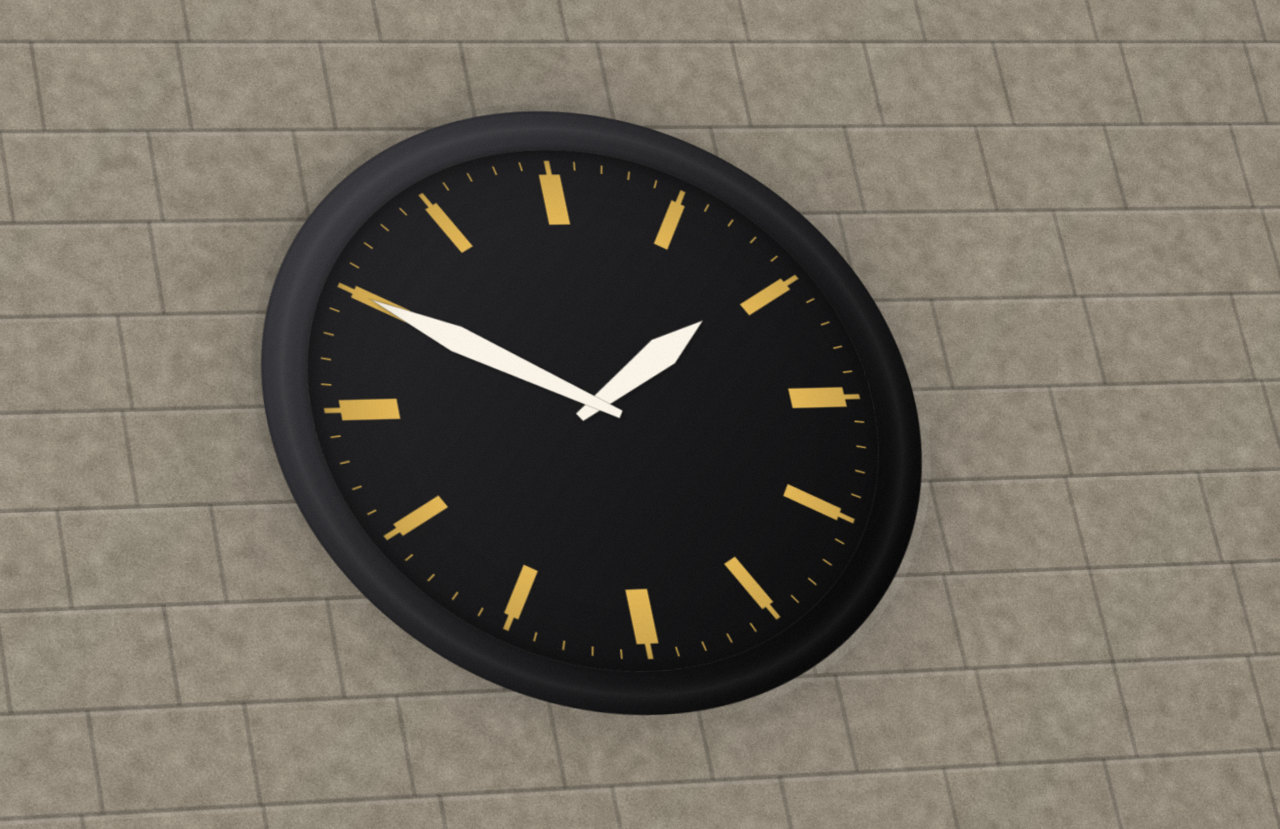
1.50
